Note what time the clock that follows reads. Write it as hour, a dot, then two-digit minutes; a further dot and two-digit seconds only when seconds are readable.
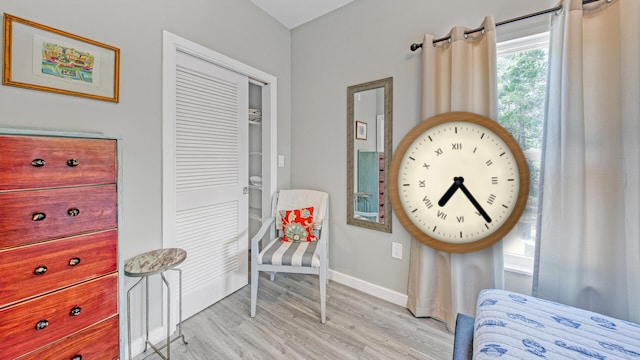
7.24
